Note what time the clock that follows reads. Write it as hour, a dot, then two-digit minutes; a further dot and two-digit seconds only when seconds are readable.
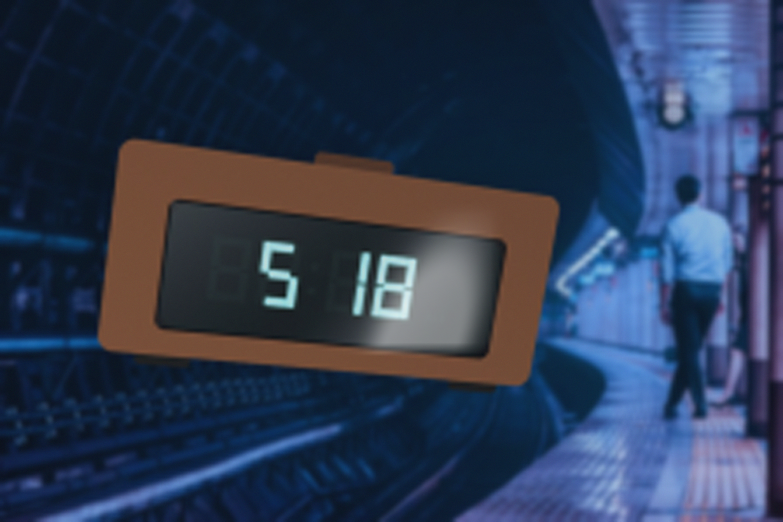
5.18
